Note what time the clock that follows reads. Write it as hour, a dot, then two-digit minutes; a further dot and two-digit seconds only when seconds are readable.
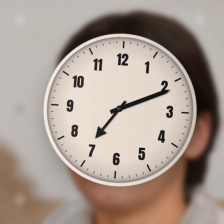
7.11
